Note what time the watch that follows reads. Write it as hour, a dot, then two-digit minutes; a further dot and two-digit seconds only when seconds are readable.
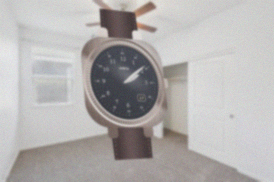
2.09
